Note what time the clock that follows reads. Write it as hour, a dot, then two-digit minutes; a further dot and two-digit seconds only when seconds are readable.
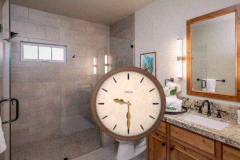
9.30
